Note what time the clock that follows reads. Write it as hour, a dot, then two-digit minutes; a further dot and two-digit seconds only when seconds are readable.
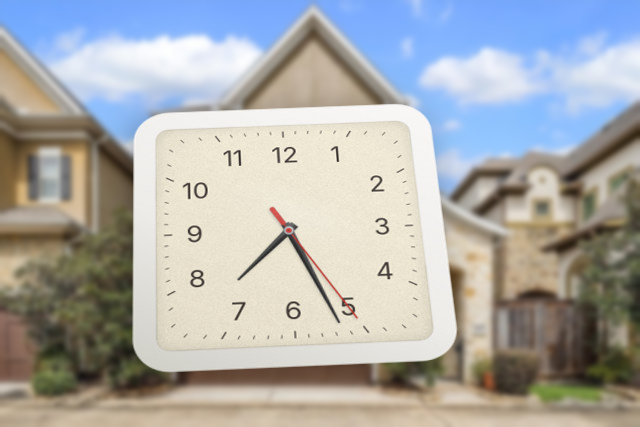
7.26.25
